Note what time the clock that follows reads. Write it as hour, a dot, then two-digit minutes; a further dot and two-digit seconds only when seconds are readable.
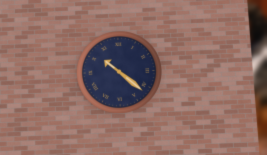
10.22
